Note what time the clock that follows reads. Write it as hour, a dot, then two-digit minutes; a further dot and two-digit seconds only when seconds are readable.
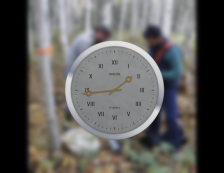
1.44
